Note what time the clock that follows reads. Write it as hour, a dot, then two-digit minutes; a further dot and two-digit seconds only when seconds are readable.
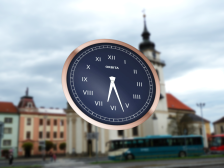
6.27
